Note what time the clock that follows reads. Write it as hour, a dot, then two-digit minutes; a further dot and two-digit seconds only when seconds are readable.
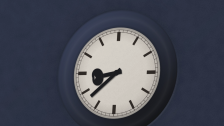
8.38
